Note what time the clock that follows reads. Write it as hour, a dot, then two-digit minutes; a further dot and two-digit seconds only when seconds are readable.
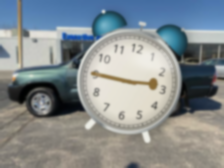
2.45
